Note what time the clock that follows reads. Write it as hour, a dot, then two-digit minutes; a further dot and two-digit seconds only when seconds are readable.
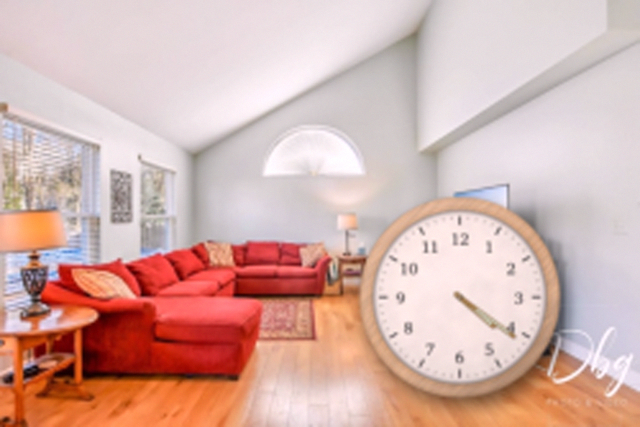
4.21
